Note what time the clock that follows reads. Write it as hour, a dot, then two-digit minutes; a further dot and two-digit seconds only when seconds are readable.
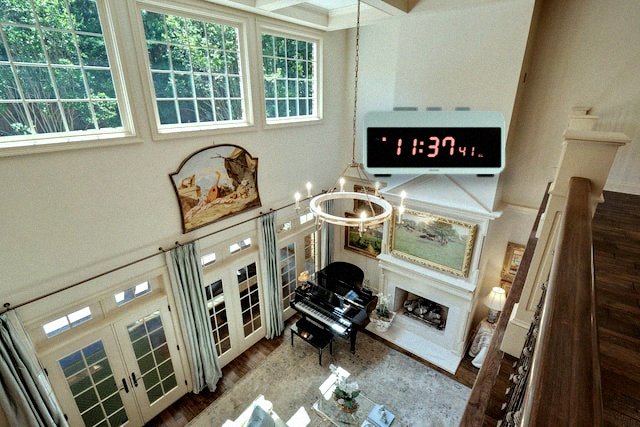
11.37.41
